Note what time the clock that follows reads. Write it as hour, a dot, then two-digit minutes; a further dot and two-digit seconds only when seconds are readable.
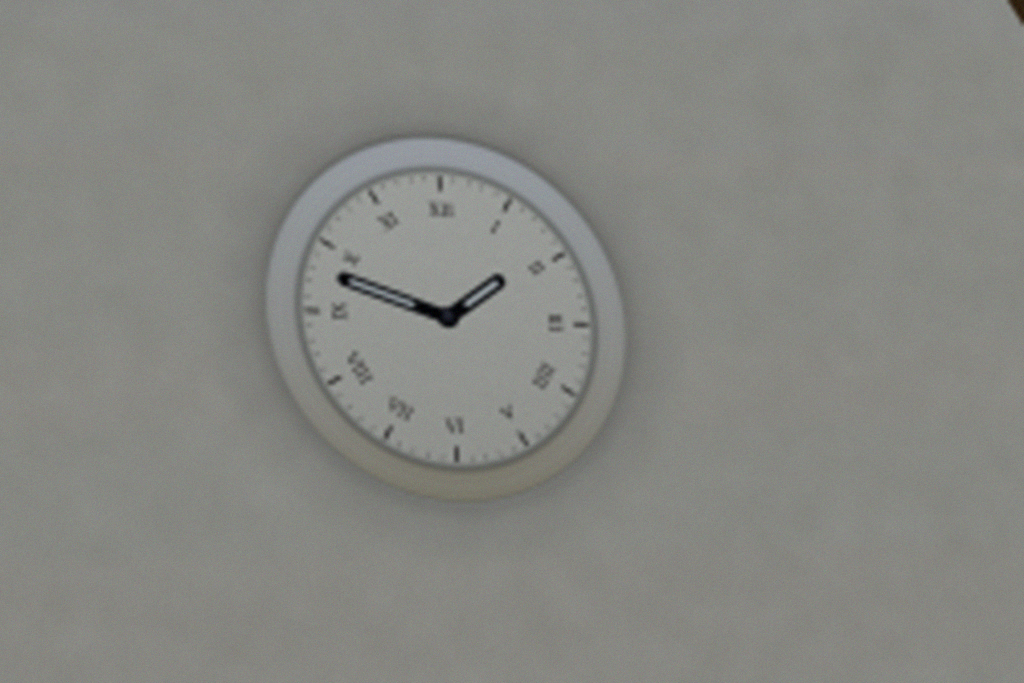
1.48
